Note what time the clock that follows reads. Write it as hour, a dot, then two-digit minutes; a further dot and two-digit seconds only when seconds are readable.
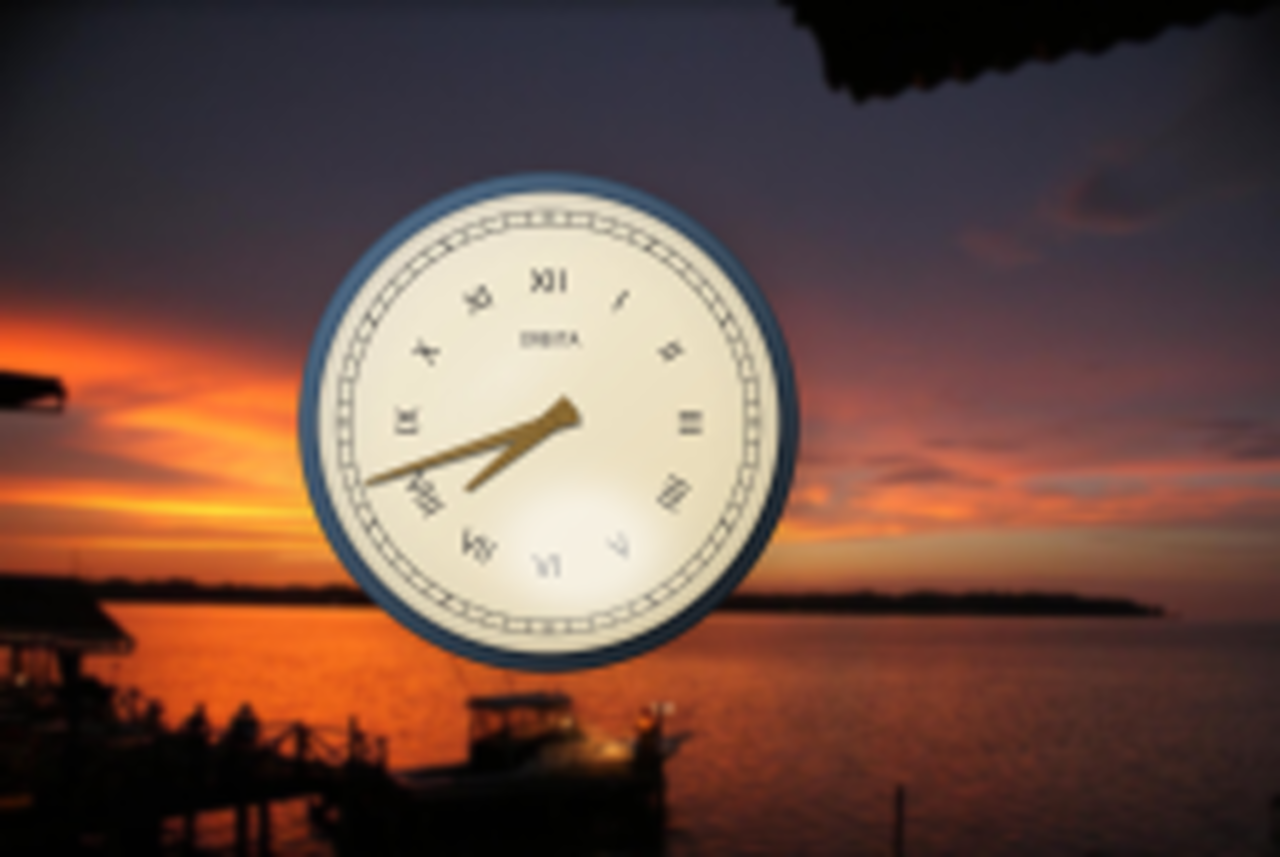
7.42
